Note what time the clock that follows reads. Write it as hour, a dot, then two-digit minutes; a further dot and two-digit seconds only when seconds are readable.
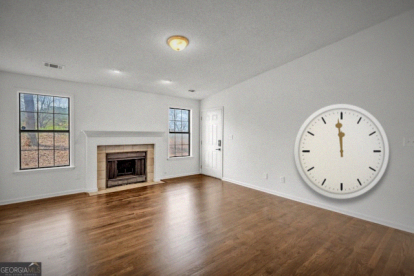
11.59
